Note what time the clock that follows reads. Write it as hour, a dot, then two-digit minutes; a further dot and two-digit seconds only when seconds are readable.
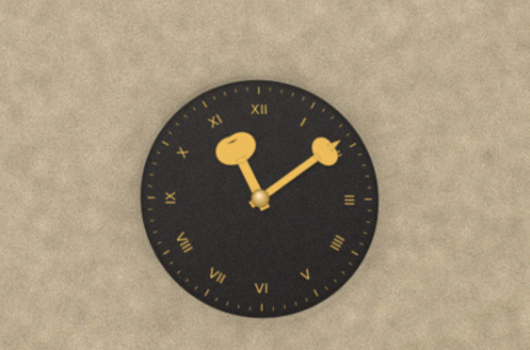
11.09
